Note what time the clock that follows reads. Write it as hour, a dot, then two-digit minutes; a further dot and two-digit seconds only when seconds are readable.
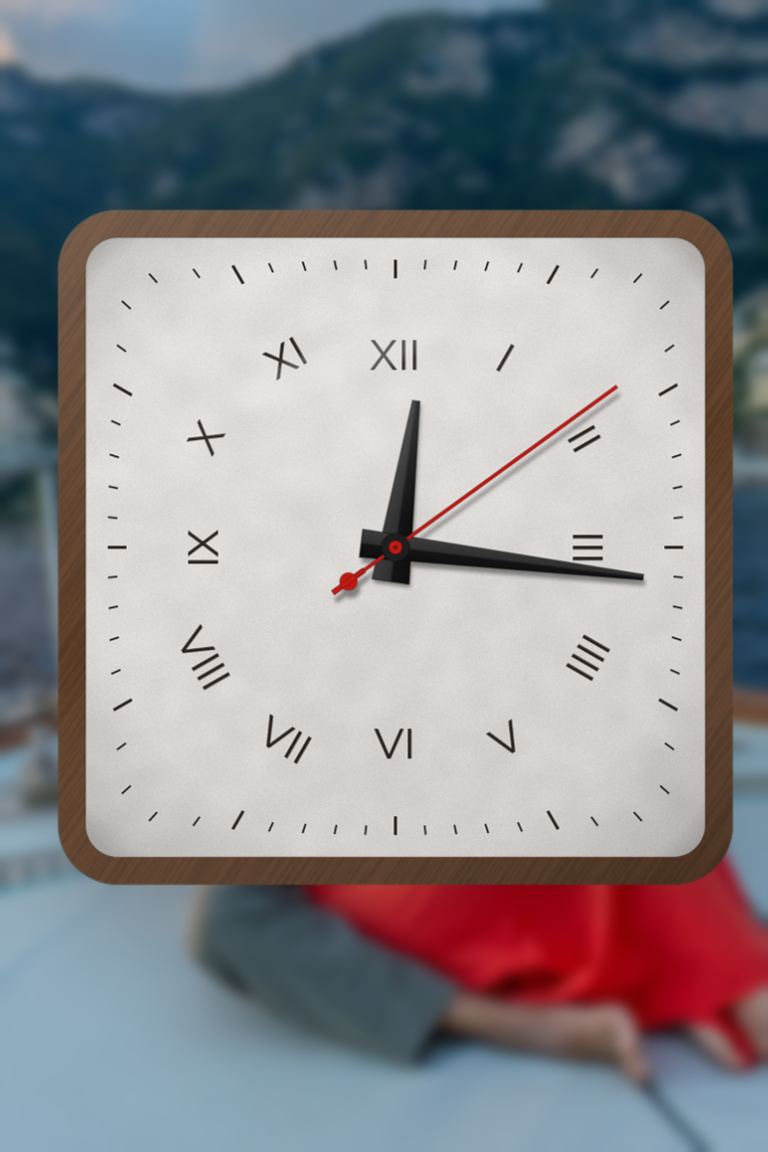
12.16.09
